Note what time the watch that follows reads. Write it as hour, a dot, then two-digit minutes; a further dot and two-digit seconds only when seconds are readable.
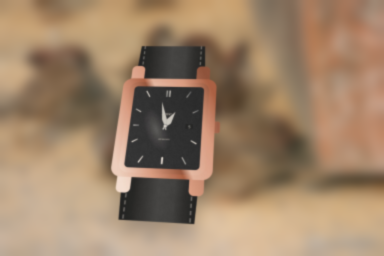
12.58
